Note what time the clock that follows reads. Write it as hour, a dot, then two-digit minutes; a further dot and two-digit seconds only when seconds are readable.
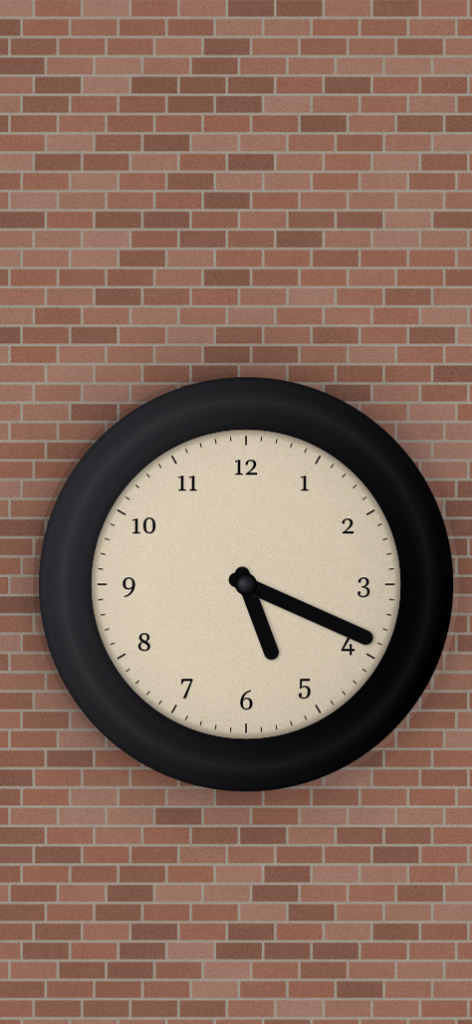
5.19
